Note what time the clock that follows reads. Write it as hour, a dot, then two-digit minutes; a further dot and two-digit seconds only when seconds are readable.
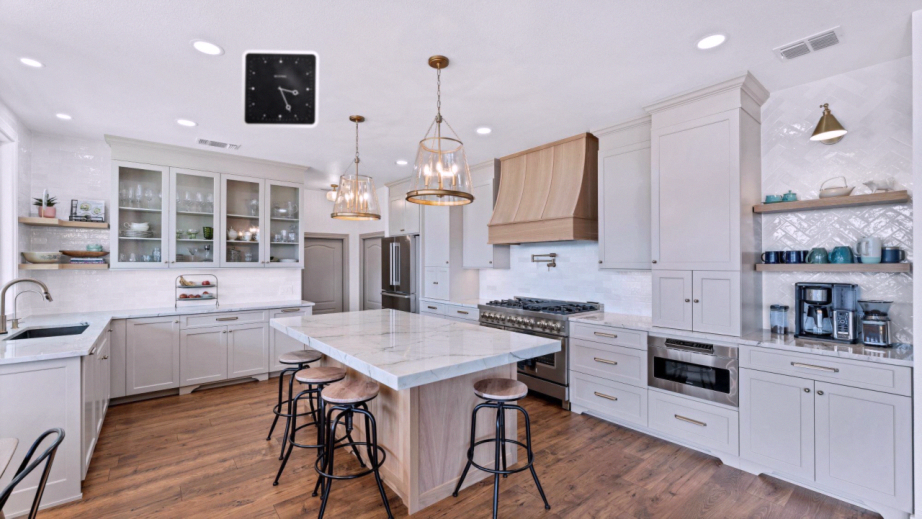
3.26
